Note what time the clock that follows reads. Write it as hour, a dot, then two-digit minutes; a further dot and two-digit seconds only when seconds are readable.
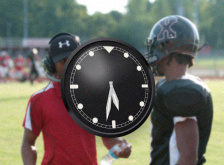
5.32
